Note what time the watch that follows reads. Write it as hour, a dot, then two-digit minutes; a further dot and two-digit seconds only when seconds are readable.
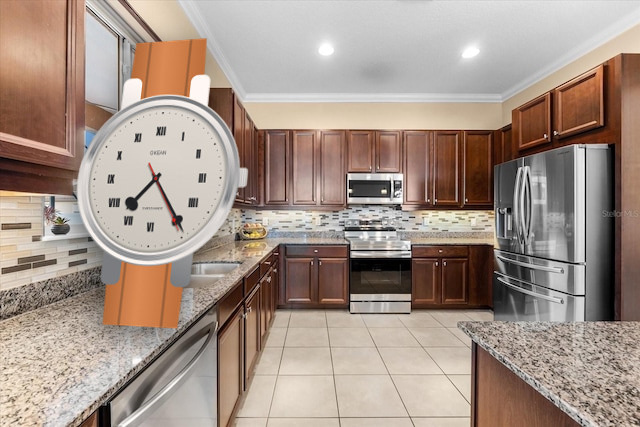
7.24.25
